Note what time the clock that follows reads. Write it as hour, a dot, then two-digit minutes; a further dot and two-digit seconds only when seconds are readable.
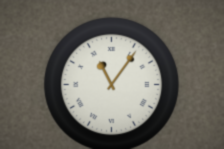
11.06
